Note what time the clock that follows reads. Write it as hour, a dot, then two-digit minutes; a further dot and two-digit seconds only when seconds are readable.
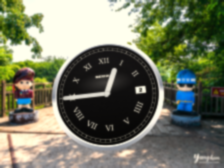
12.45
